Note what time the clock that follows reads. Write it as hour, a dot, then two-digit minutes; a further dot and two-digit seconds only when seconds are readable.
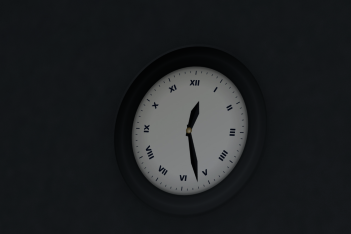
12.27
